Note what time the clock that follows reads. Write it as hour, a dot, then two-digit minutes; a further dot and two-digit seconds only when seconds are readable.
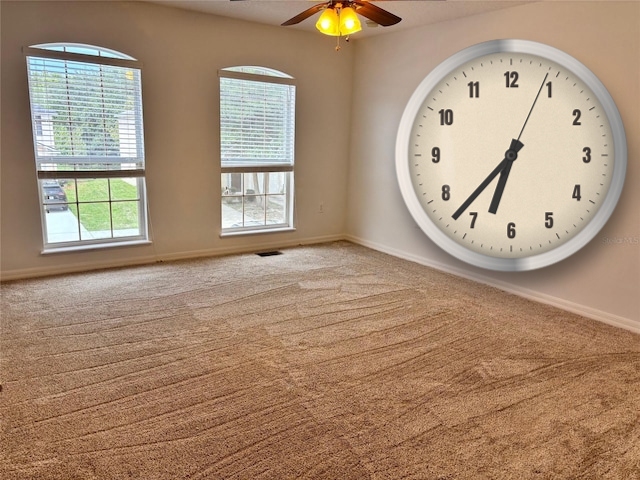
6.37.04
